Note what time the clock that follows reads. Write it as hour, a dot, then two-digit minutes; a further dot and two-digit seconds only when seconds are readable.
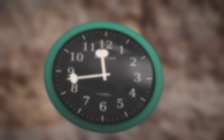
11.43
